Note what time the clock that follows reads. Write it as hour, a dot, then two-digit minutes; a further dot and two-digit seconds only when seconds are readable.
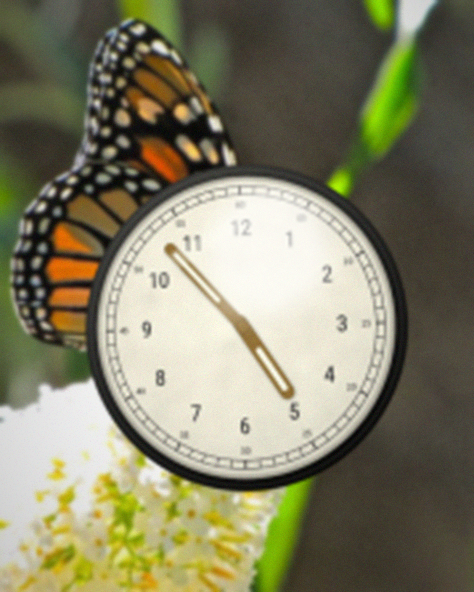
4.53
